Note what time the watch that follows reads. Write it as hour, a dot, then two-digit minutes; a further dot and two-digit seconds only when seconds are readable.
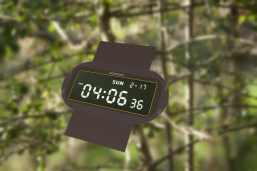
4.06.36
